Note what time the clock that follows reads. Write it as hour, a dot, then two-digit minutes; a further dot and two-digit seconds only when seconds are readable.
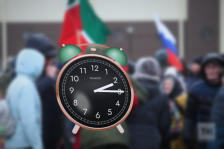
2.15
